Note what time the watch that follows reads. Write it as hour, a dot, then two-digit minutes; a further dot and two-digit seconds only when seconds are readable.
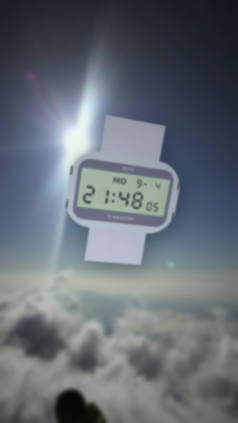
21.48
